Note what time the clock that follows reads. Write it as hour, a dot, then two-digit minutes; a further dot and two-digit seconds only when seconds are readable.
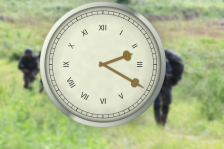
2.20
